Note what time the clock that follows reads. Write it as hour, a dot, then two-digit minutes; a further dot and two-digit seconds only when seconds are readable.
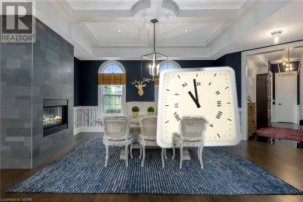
10.59
